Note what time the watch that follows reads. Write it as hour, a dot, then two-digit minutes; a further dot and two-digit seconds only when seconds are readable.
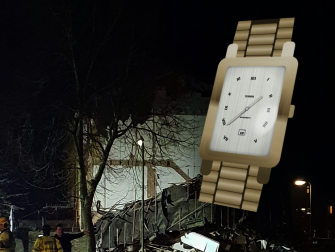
1.38
